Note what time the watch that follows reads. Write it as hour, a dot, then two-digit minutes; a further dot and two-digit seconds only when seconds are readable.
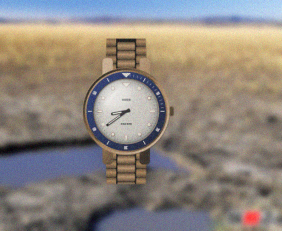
8.39
